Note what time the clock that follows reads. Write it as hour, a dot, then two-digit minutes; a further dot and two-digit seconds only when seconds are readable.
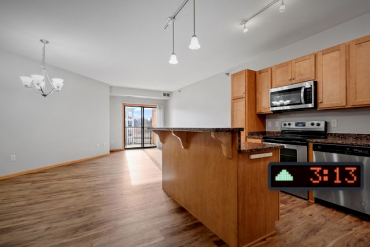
3.13
